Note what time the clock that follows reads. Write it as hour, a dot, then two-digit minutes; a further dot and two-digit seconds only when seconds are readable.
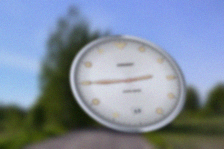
2.45
